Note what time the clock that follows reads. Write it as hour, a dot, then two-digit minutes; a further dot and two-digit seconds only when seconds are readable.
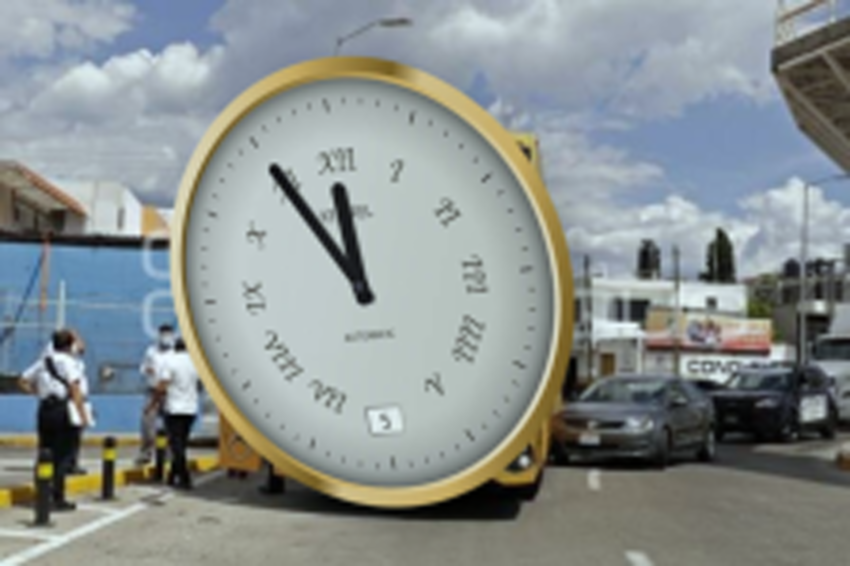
11.55
